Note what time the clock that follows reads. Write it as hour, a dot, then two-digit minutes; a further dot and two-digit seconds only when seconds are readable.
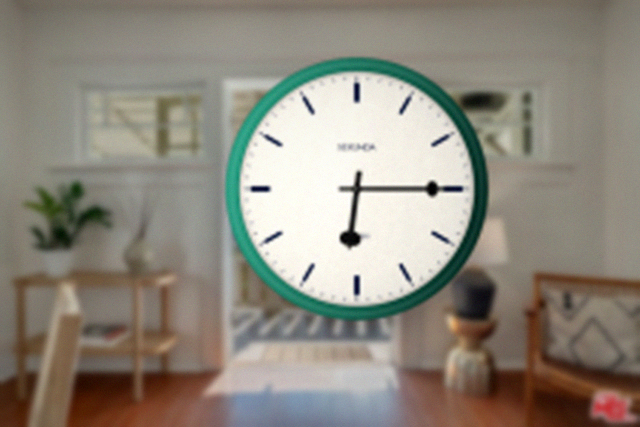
6.15
